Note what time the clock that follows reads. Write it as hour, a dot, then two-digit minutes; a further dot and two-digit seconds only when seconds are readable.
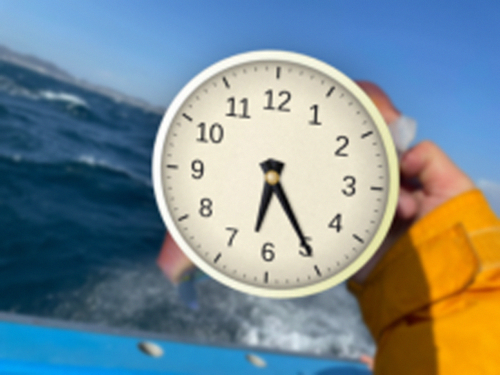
6.25
